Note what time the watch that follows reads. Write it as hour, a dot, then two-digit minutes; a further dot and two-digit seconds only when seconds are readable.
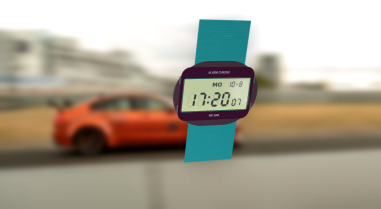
17.20.07
